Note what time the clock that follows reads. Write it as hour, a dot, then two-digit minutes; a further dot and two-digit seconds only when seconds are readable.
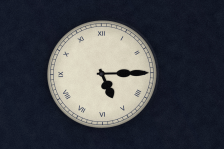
5.15
